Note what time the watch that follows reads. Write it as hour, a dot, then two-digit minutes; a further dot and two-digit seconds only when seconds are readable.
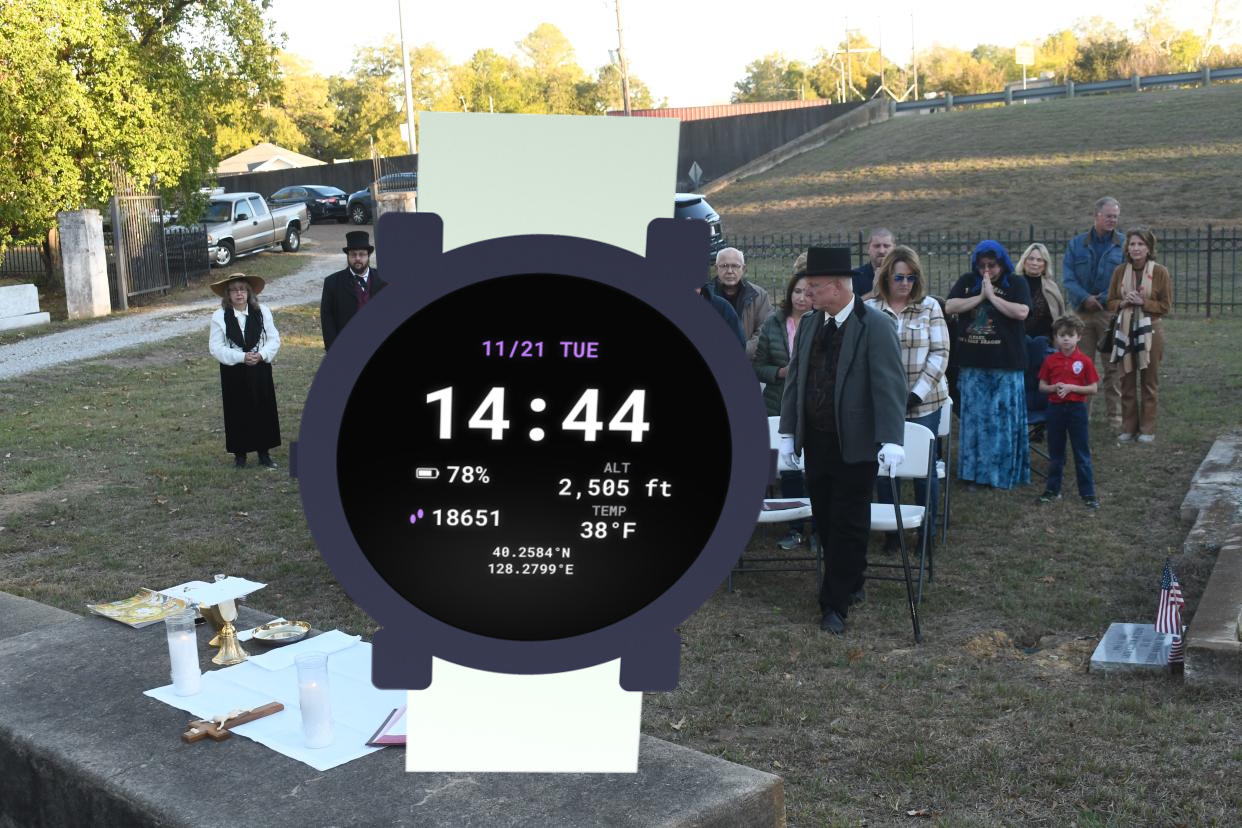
14.44
